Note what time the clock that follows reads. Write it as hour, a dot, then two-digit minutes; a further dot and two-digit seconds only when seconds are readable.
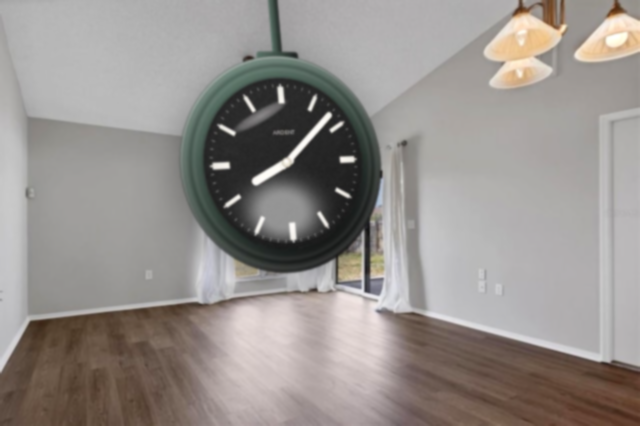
8.08
